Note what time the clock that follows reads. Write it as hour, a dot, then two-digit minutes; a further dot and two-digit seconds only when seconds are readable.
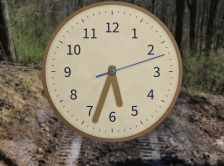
5.33.12
